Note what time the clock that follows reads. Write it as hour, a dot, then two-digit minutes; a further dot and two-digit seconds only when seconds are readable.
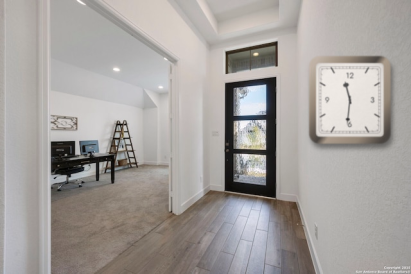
11.31
